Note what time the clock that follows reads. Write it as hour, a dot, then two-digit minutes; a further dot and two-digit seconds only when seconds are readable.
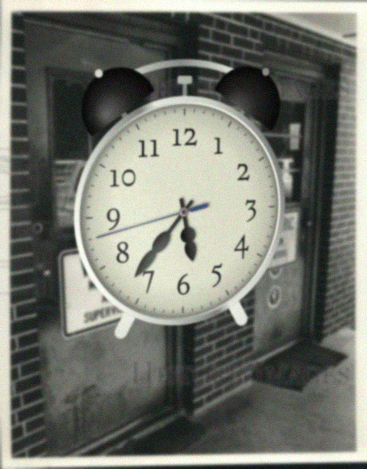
5.36.43
